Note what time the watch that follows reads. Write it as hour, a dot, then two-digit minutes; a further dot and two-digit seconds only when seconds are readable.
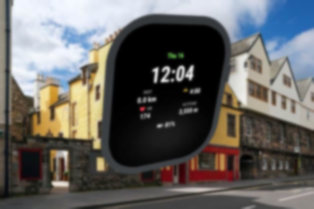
12.04
